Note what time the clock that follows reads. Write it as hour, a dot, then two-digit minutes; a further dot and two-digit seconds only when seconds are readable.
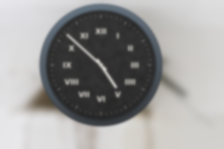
4.52
